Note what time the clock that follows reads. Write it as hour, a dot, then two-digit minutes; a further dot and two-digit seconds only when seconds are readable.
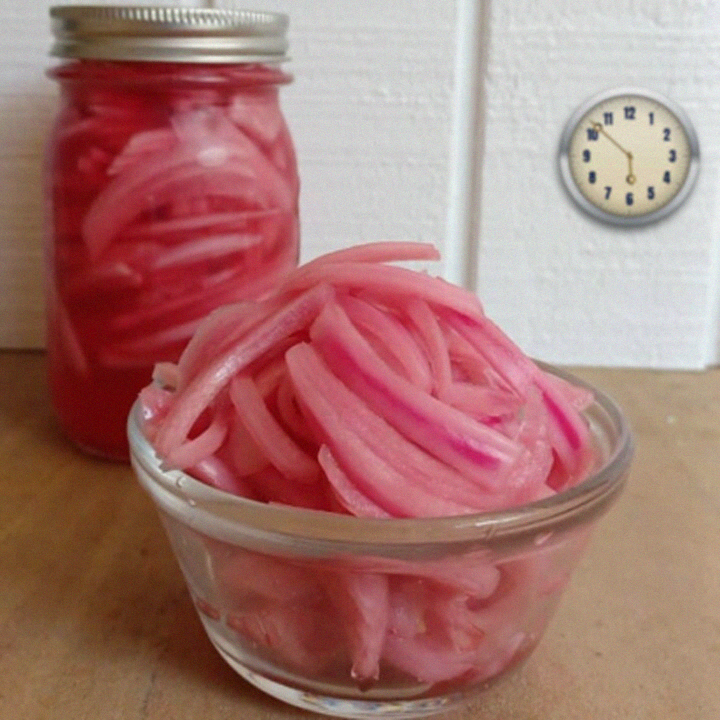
5.52
